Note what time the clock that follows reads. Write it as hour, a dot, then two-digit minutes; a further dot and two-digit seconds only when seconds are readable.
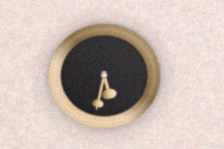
5.32
